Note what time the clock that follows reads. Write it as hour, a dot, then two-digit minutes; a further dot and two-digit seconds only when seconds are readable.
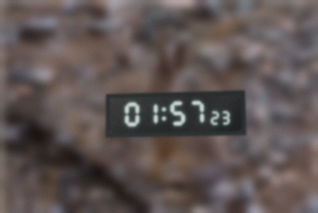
1.57.23
